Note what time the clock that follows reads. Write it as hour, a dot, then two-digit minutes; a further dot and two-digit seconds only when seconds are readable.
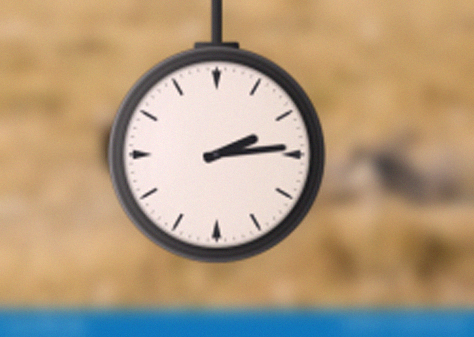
2.14
